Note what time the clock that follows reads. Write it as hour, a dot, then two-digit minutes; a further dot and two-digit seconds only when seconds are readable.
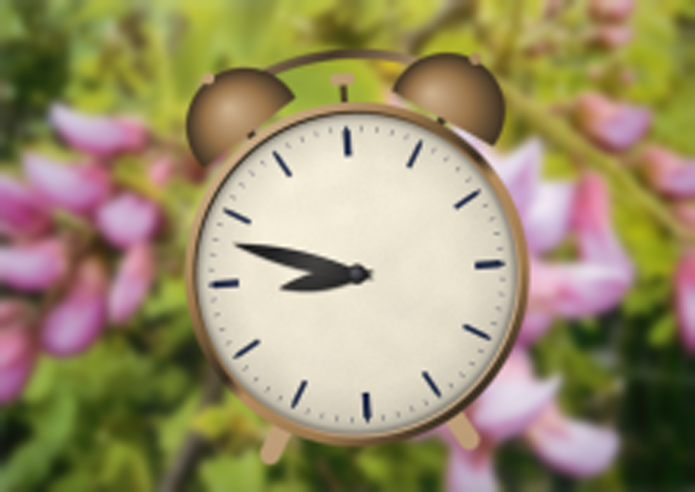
8.48
